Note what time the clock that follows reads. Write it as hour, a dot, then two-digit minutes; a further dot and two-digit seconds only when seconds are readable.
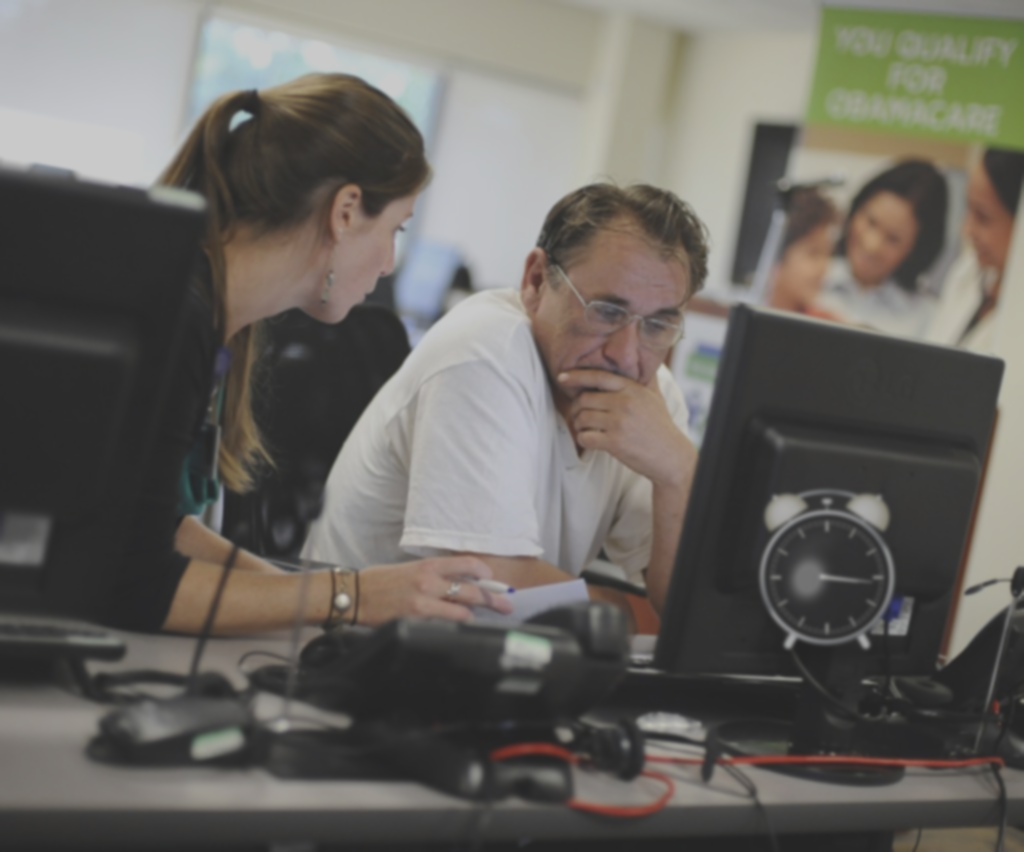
3.16
